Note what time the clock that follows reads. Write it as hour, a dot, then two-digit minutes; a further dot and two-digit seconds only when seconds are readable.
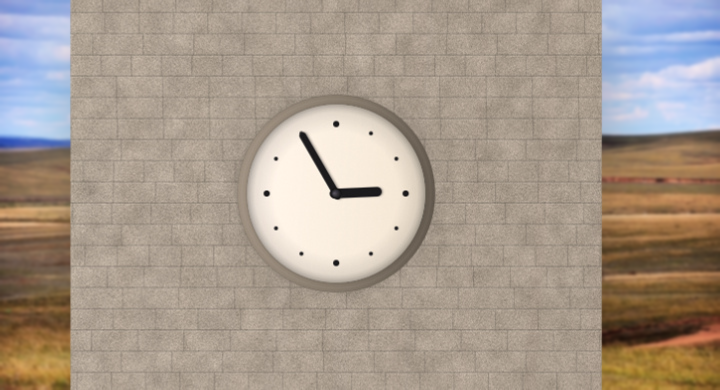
2.55
